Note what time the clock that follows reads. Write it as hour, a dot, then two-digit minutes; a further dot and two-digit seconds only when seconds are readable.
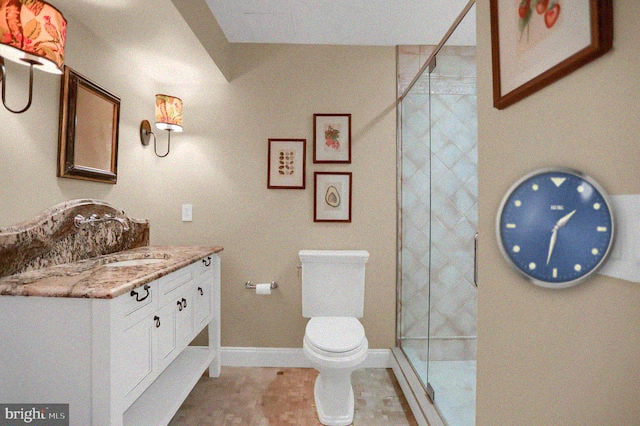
1.32
